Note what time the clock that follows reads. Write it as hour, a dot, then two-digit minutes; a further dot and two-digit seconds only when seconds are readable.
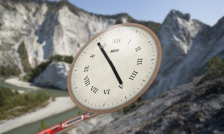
4.54
